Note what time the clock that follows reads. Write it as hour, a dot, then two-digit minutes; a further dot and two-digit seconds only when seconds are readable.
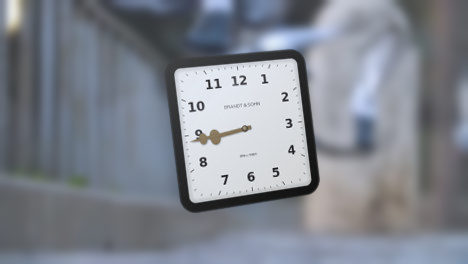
8.44
